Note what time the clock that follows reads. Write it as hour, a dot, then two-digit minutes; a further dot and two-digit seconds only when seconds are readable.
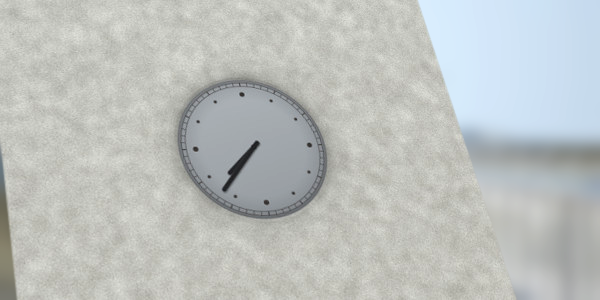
7.37
